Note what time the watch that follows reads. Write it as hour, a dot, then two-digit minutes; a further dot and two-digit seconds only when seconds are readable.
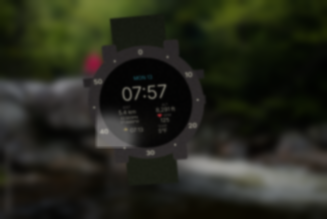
7.57
